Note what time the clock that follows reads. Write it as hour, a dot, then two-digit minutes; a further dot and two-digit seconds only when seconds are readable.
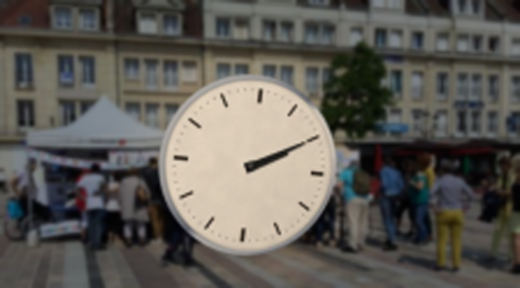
2.10
